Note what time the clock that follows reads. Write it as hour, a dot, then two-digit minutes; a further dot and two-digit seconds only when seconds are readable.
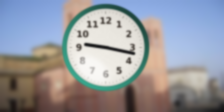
9.17
